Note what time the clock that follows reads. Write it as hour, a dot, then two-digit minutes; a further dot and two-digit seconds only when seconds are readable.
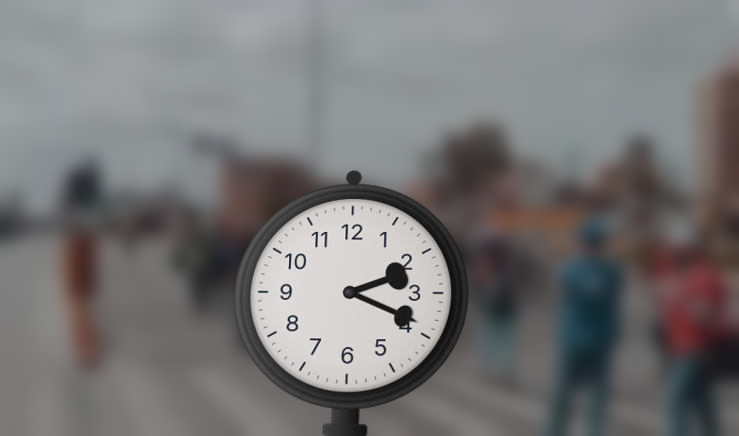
2.19
